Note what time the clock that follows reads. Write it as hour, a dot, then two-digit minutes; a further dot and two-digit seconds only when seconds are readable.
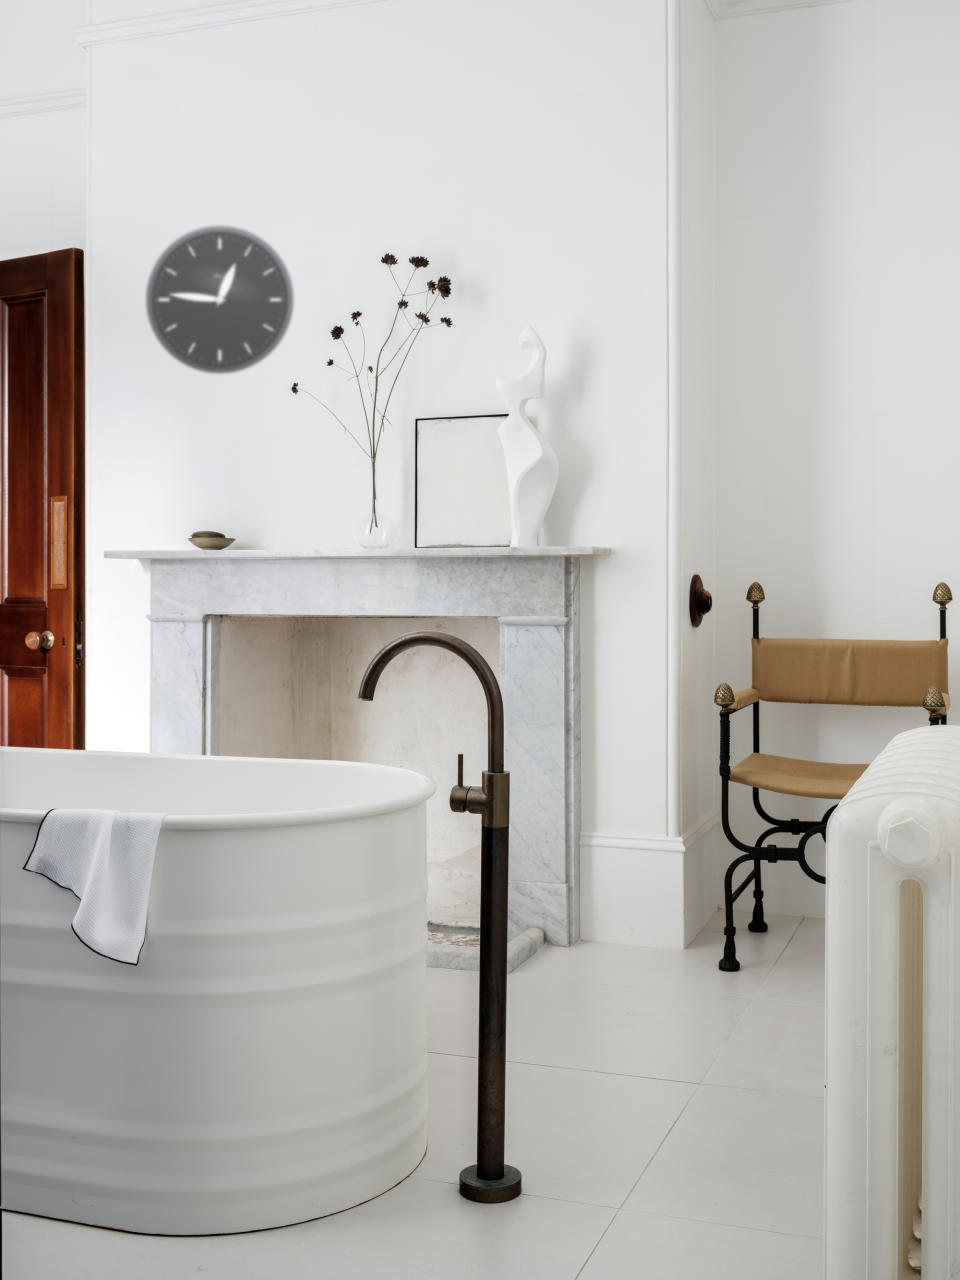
12.46
